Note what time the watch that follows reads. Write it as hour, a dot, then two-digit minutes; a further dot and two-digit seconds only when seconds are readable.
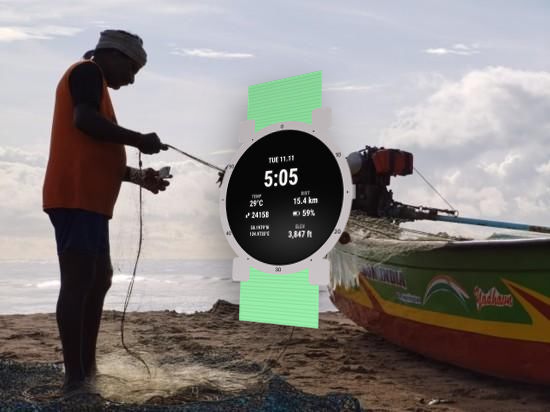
5.05
